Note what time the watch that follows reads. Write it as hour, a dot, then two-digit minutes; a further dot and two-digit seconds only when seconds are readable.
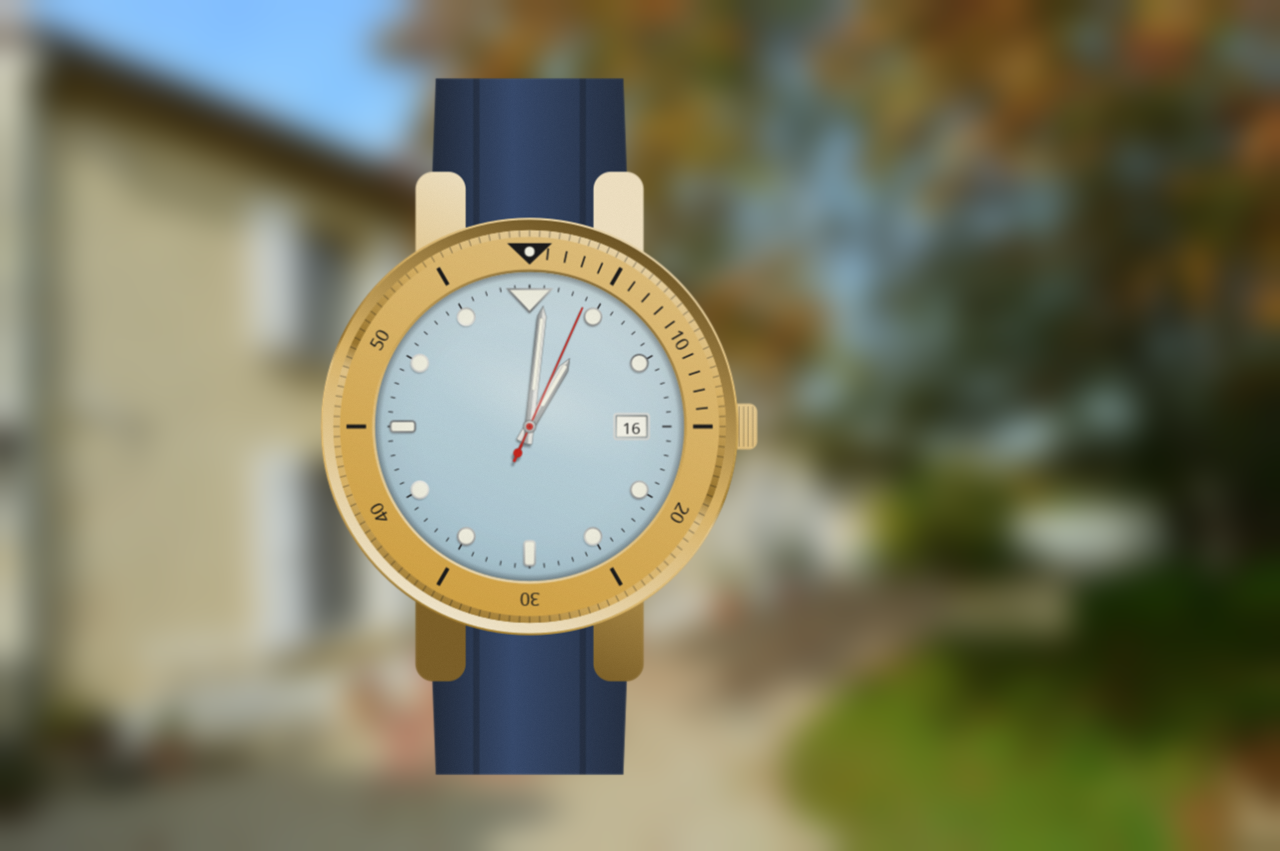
1.01.04
